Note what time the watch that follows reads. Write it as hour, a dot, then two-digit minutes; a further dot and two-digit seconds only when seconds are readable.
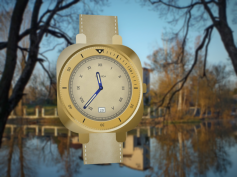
11.37
